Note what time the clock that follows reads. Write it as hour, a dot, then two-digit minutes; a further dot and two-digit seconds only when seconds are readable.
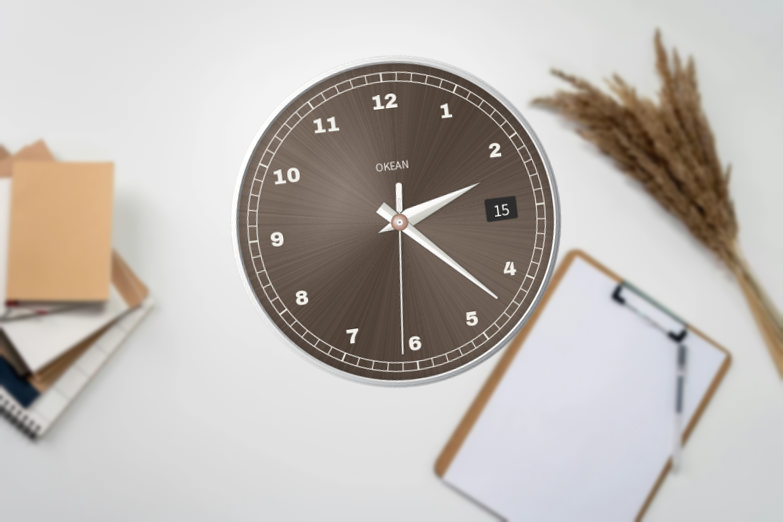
2.22.31
